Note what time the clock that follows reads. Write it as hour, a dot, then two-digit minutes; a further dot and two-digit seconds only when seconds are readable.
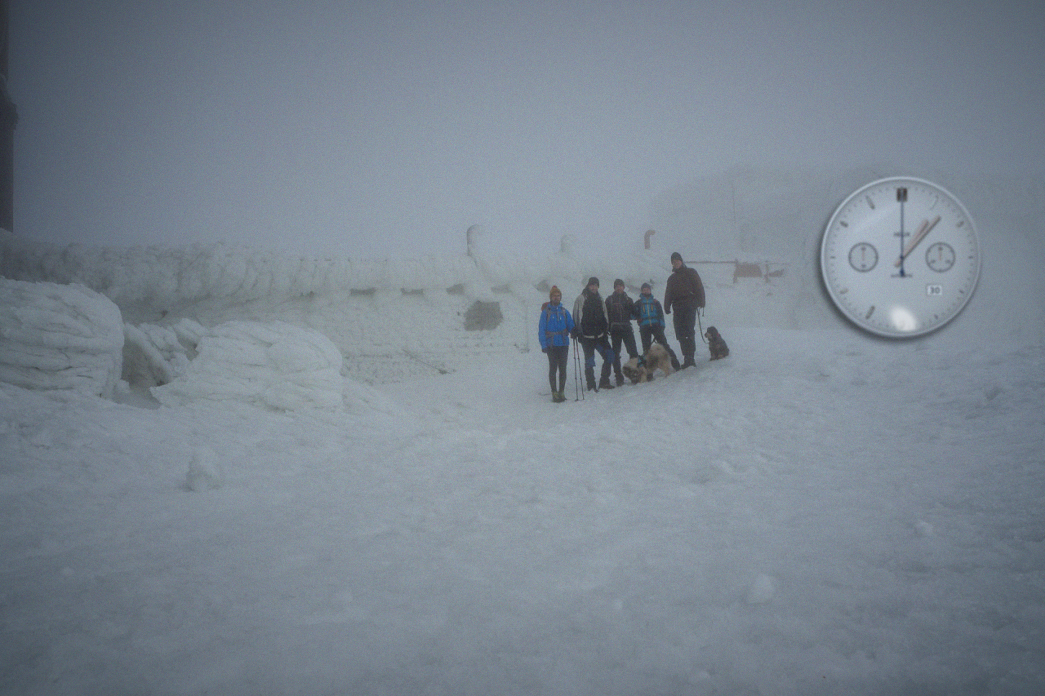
1.07
